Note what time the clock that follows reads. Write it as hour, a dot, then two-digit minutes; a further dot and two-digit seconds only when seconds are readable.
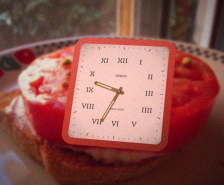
9.34
